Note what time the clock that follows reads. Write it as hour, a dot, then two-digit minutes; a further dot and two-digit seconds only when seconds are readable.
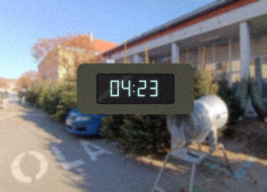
4.23
